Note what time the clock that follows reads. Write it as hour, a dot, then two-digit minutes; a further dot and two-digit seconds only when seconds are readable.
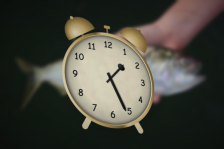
1.26
